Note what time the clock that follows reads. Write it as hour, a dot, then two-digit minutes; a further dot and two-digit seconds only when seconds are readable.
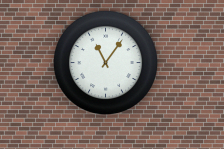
11.06
